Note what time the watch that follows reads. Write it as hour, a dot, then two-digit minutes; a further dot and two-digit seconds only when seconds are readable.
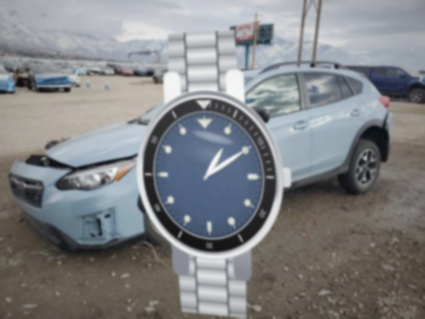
1.10
